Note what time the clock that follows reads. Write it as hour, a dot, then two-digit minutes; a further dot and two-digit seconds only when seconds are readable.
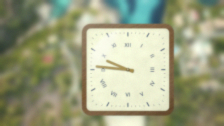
9.46
